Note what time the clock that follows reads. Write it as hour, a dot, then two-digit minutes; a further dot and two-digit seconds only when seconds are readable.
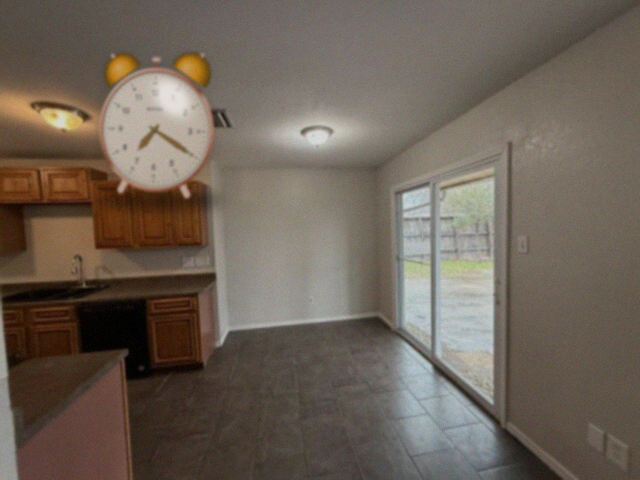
7.20
